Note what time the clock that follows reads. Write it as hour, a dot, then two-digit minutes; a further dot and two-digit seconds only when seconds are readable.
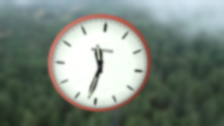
11.32
